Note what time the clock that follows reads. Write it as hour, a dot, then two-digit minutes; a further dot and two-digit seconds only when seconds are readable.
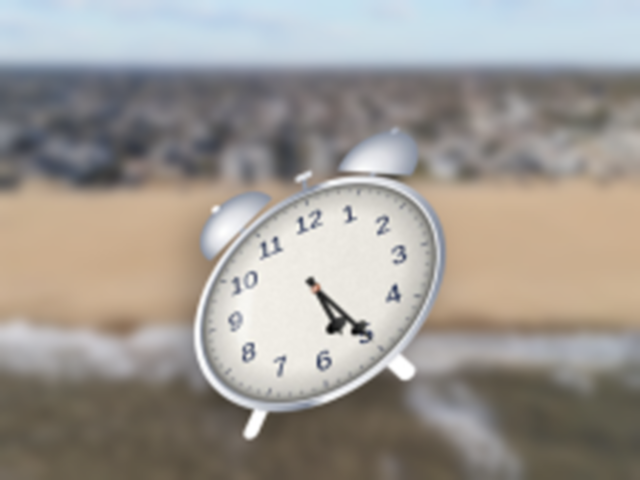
5.25
